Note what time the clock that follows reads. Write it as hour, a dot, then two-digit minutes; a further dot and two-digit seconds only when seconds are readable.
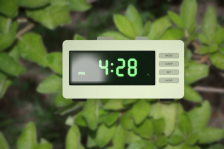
4.28
